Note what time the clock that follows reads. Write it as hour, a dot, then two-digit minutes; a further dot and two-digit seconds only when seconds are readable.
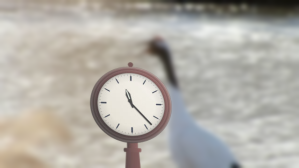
11.23
